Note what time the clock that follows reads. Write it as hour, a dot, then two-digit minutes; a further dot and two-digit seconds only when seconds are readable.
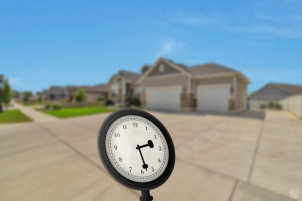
2.28
